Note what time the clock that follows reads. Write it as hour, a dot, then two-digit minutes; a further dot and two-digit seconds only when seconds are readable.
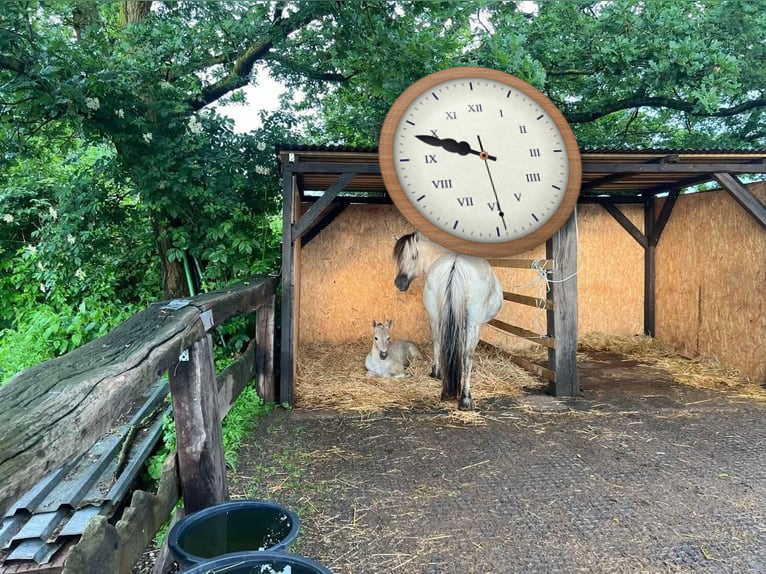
9.48.29
